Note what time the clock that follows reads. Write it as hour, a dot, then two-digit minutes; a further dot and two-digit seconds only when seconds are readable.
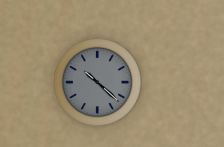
10.22
